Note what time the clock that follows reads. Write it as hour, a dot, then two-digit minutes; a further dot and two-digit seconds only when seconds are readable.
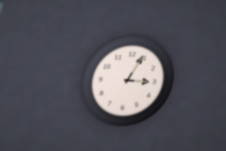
3.04
